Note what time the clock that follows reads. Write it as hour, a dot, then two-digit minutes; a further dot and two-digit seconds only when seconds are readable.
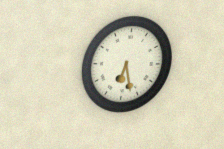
6.27
